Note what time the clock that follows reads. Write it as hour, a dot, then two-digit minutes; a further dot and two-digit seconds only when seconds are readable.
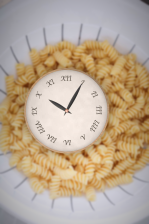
10.05
